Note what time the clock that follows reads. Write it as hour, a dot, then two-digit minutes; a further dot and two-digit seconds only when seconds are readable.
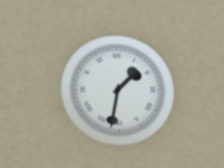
1.32
